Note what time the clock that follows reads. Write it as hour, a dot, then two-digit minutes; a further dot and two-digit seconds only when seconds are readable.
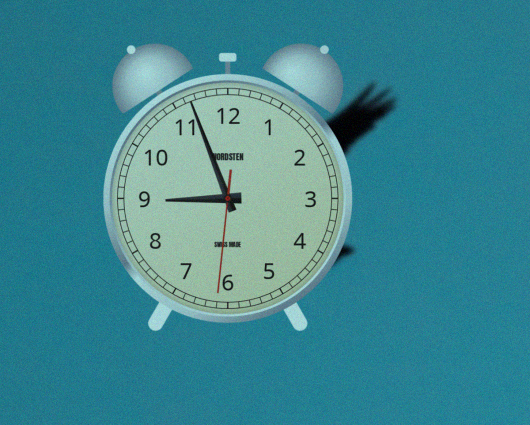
8.56.31
